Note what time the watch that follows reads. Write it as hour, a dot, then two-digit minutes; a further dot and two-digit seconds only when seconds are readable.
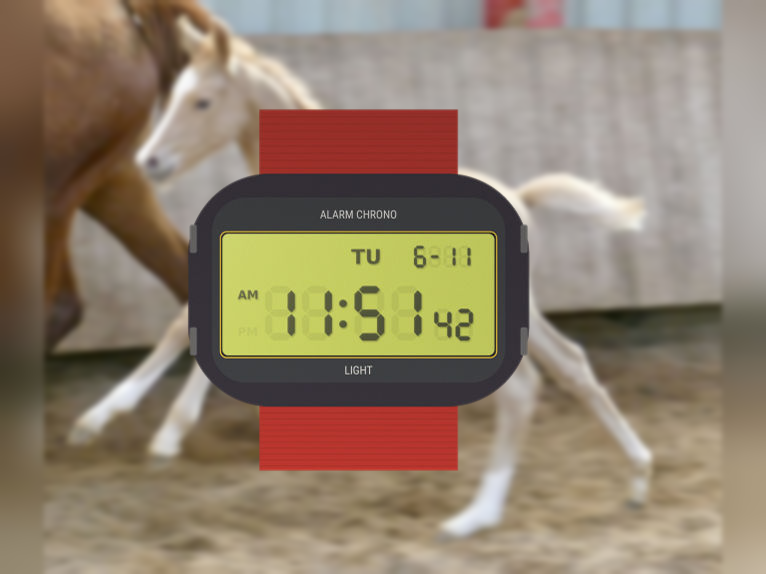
11.51.42
